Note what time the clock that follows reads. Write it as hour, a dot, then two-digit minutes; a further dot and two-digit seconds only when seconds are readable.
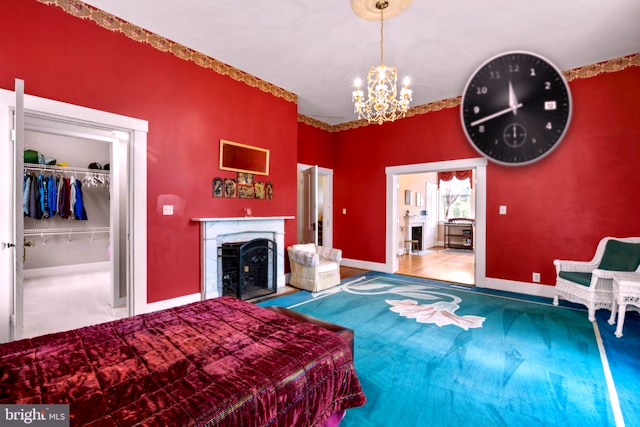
11.42
